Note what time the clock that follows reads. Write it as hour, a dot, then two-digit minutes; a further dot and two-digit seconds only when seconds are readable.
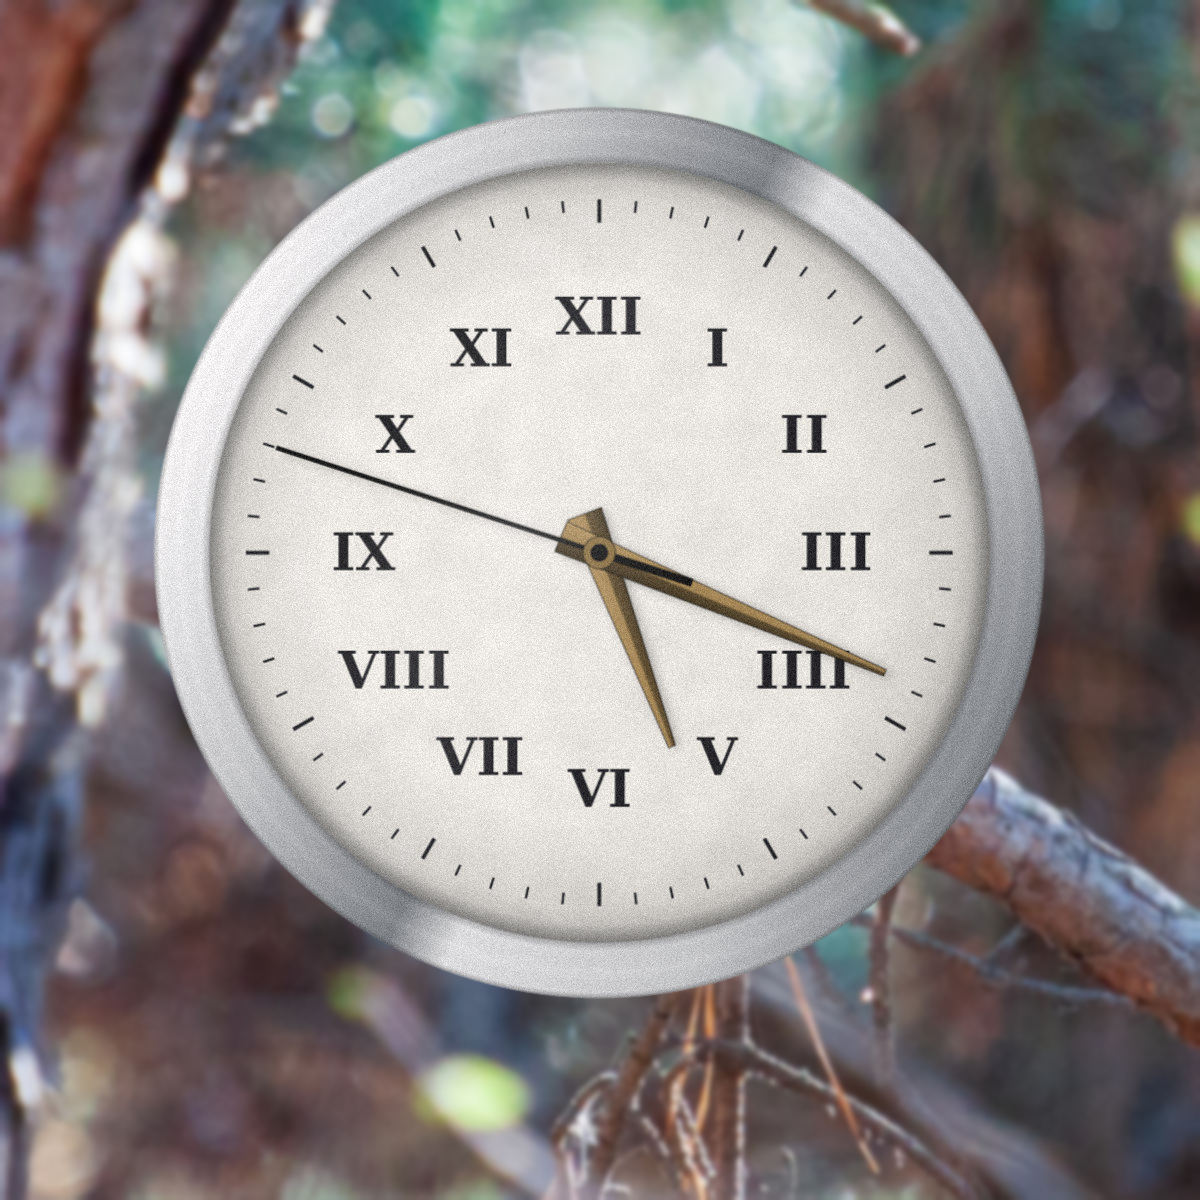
5.18.48
